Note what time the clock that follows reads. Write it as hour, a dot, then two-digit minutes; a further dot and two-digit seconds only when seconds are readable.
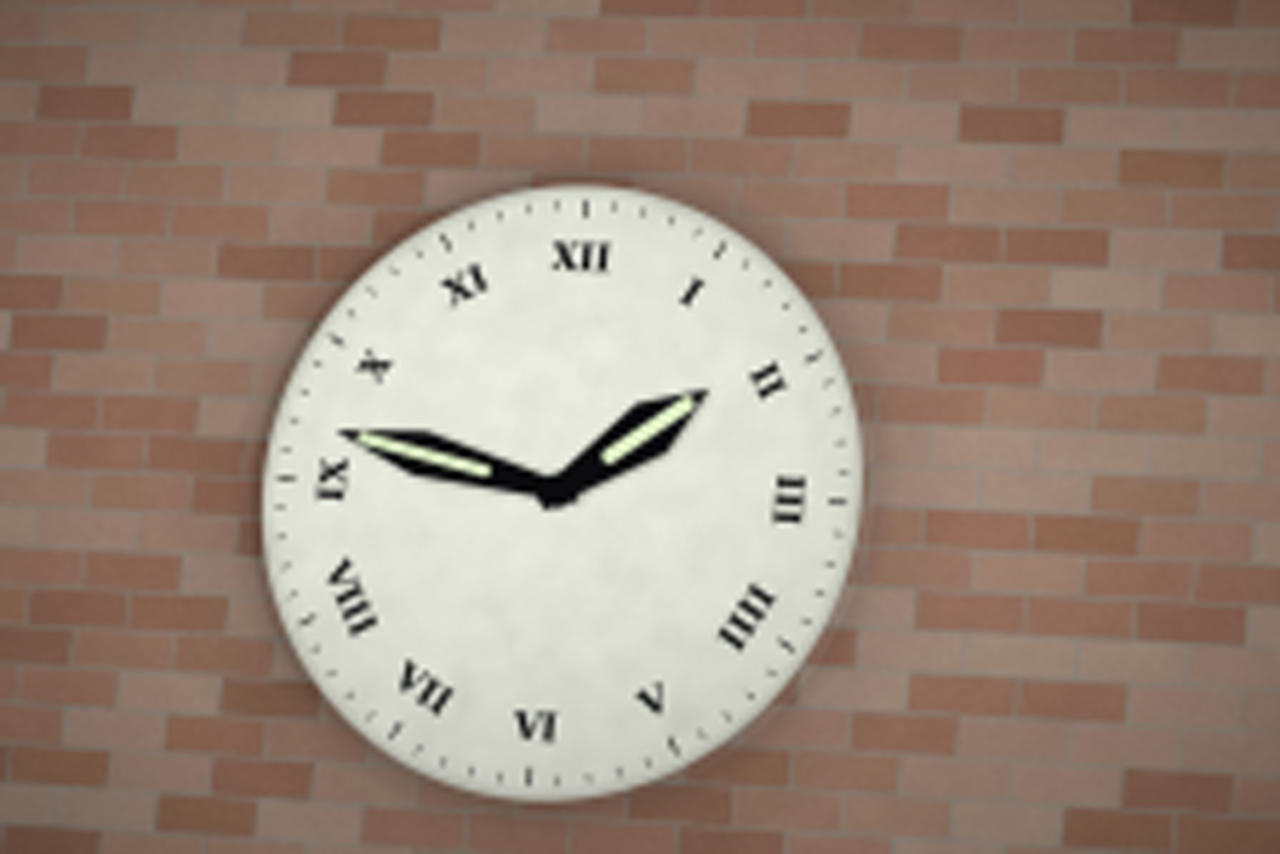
1.47
